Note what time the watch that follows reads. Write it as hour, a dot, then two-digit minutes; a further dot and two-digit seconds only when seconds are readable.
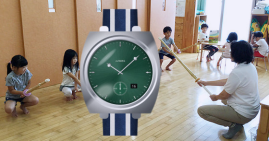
10.08
